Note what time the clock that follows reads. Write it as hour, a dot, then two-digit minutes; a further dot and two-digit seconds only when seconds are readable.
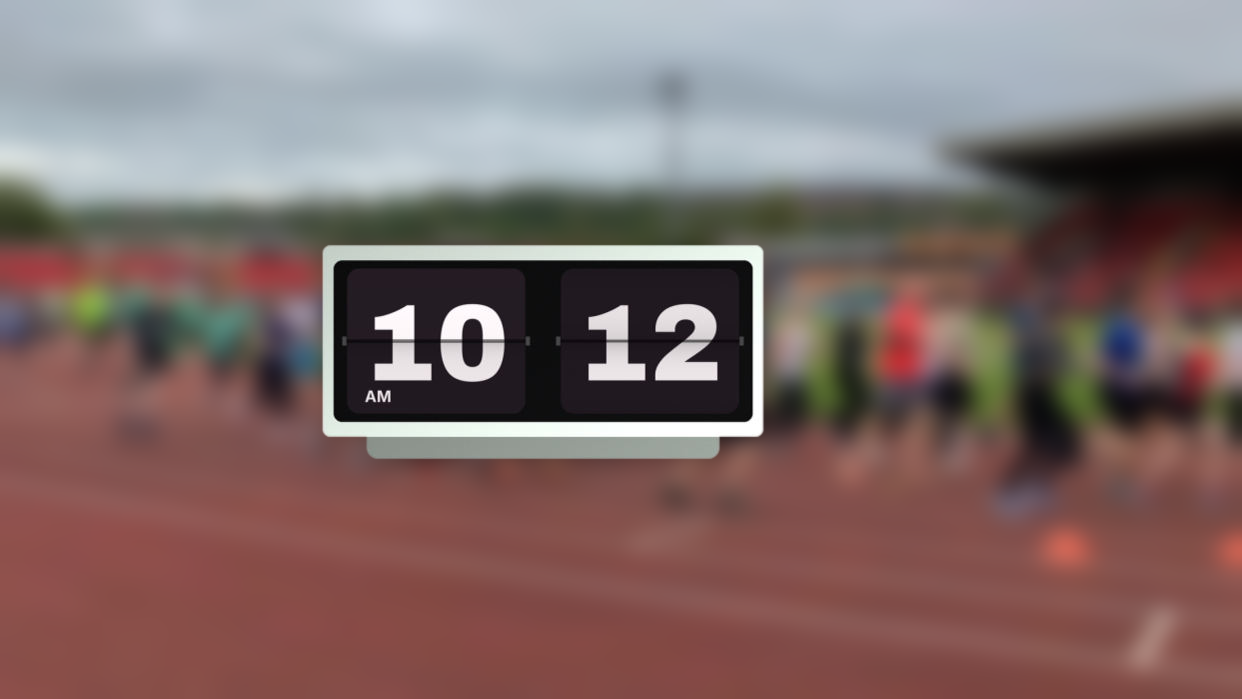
10.12
